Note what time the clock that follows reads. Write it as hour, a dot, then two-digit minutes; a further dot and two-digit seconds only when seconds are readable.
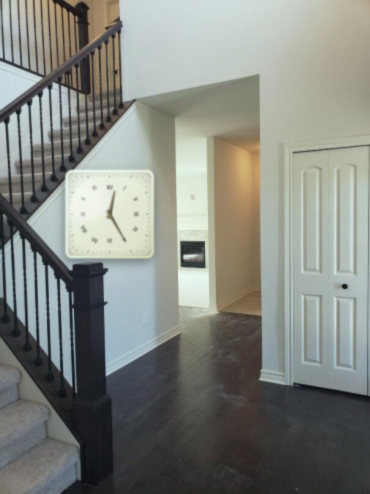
12.25
